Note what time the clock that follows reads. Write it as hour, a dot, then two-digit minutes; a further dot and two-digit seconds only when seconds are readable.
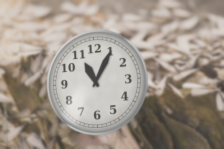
11.05
